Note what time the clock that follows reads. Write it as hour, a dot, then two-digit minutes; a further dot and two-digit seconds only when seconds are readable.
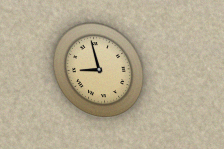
8.59
